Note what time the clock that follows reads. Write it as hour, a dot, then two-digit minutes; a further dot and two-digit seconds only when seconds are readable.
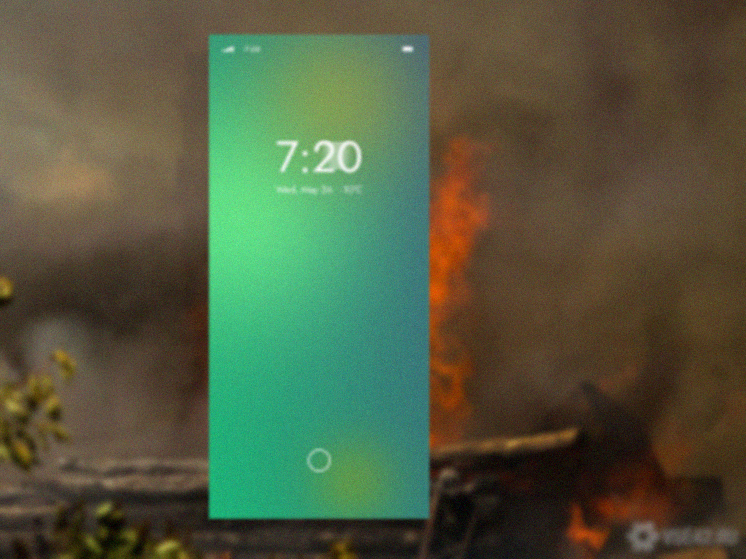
7.20
